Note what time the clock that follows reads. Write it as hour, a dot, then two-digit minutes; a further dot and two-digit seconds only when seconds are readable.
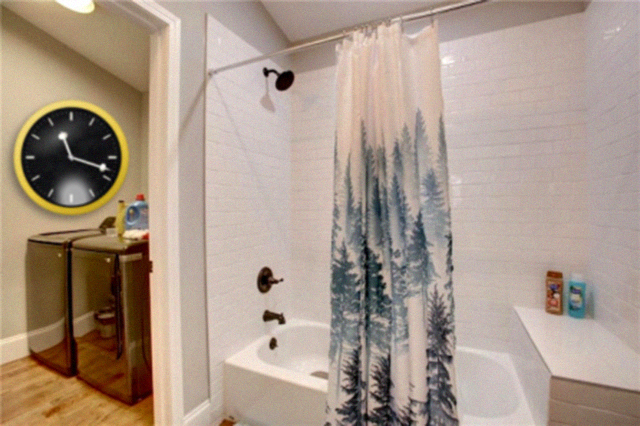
11.18
